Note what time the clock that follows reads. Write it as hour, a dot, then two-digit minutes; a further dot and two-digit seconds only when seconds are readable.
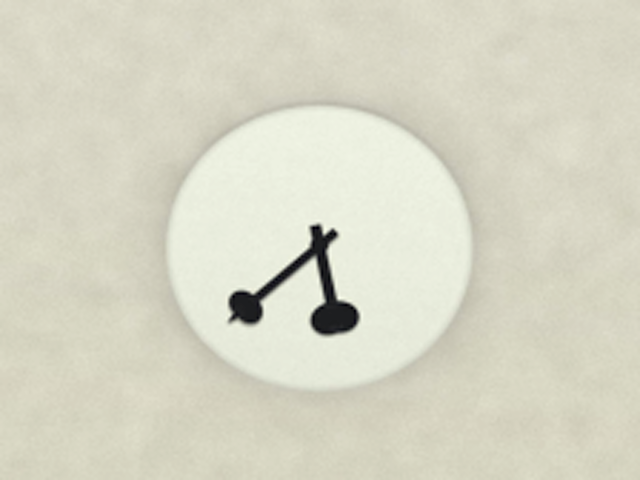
5.38
